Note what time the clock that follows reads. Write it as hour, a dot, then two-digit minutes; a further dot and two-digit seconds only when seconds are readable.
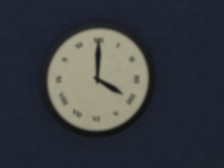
4.00
